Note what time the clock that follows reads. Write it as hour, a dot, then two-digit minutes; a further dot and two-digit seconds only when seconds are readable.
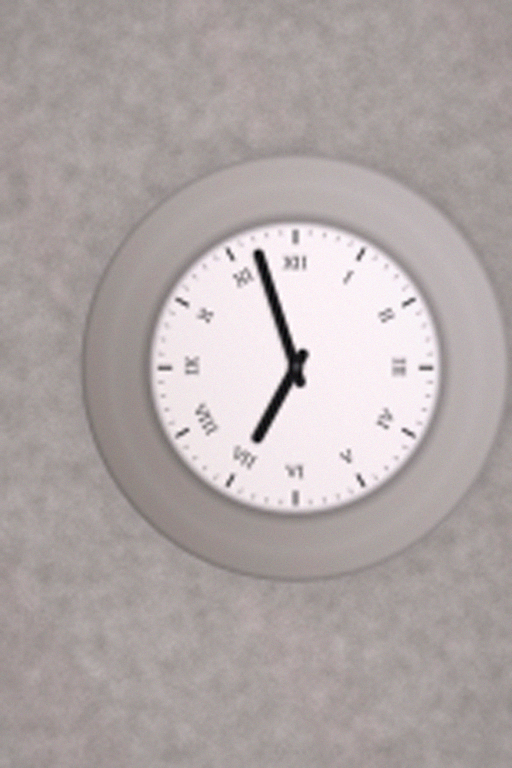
6.57
